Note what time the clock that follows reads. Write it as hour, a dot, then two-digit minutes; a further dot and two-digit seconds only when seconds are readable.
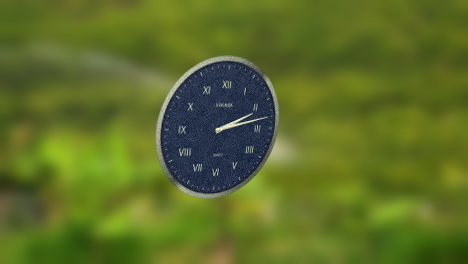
2.13
